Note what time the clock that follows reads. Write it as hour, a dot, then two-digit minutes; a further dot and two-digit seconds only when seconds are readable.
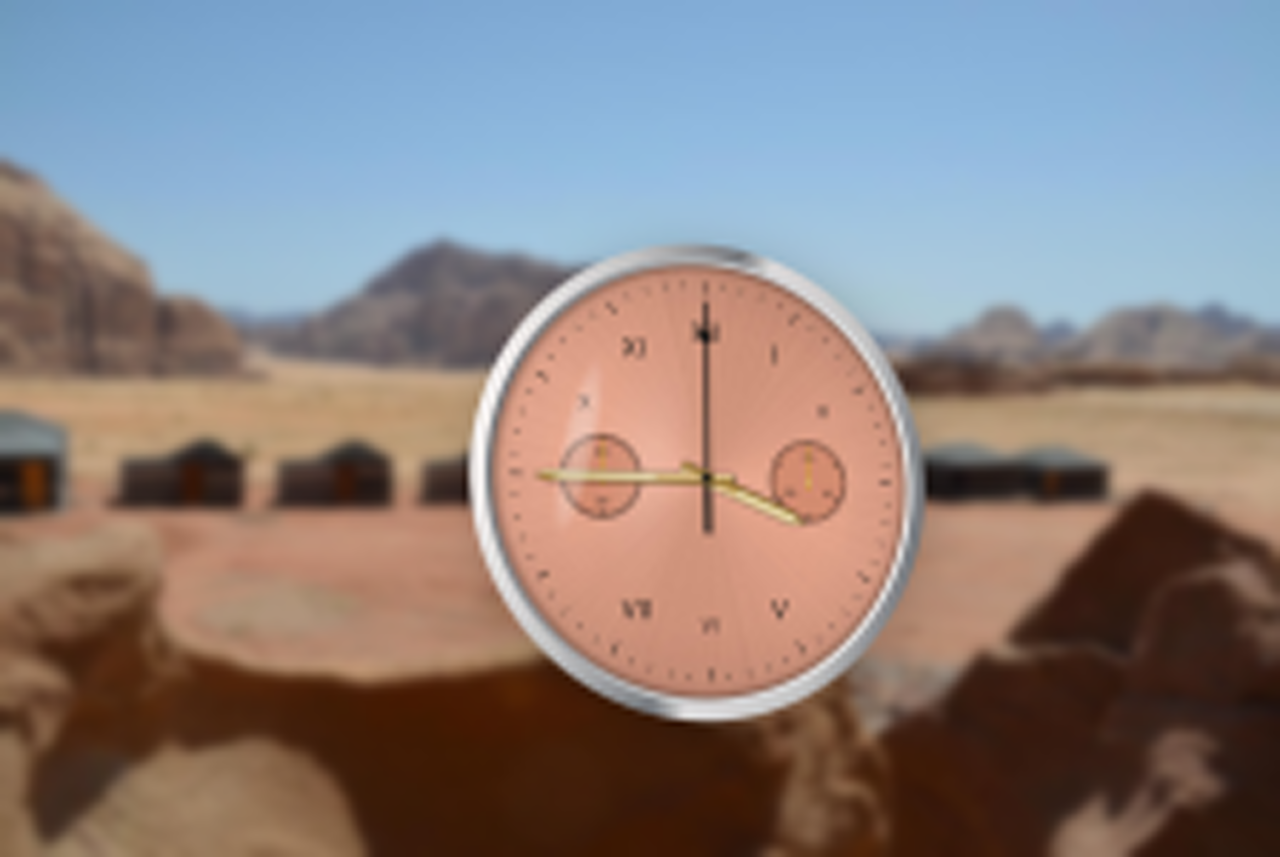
3.45
